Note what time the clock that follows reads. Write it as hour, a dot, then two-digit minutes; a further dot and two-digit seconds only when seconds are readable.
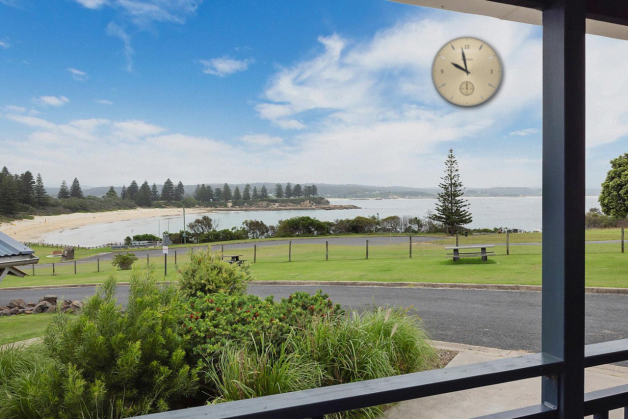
9.58
